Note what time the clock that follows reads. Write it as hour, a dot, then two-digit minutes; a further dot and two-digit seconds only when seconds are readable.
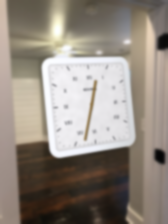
12.33
